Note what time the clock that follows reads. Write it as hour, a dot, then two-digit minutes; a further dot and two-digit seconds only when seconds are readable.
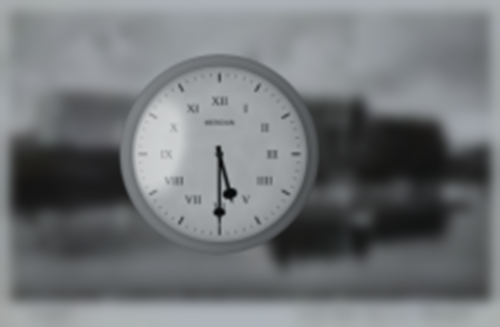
5.30
